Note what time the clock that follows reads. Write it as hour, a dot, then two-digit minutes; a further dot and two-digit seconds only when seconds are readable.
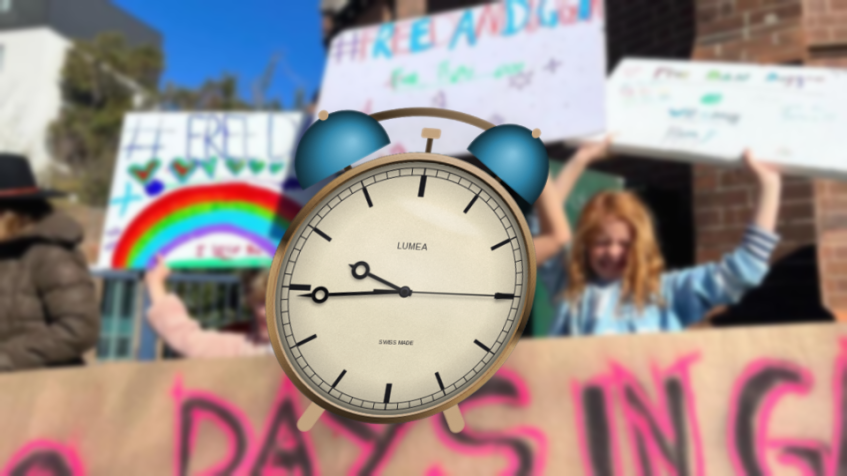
9.44.15
